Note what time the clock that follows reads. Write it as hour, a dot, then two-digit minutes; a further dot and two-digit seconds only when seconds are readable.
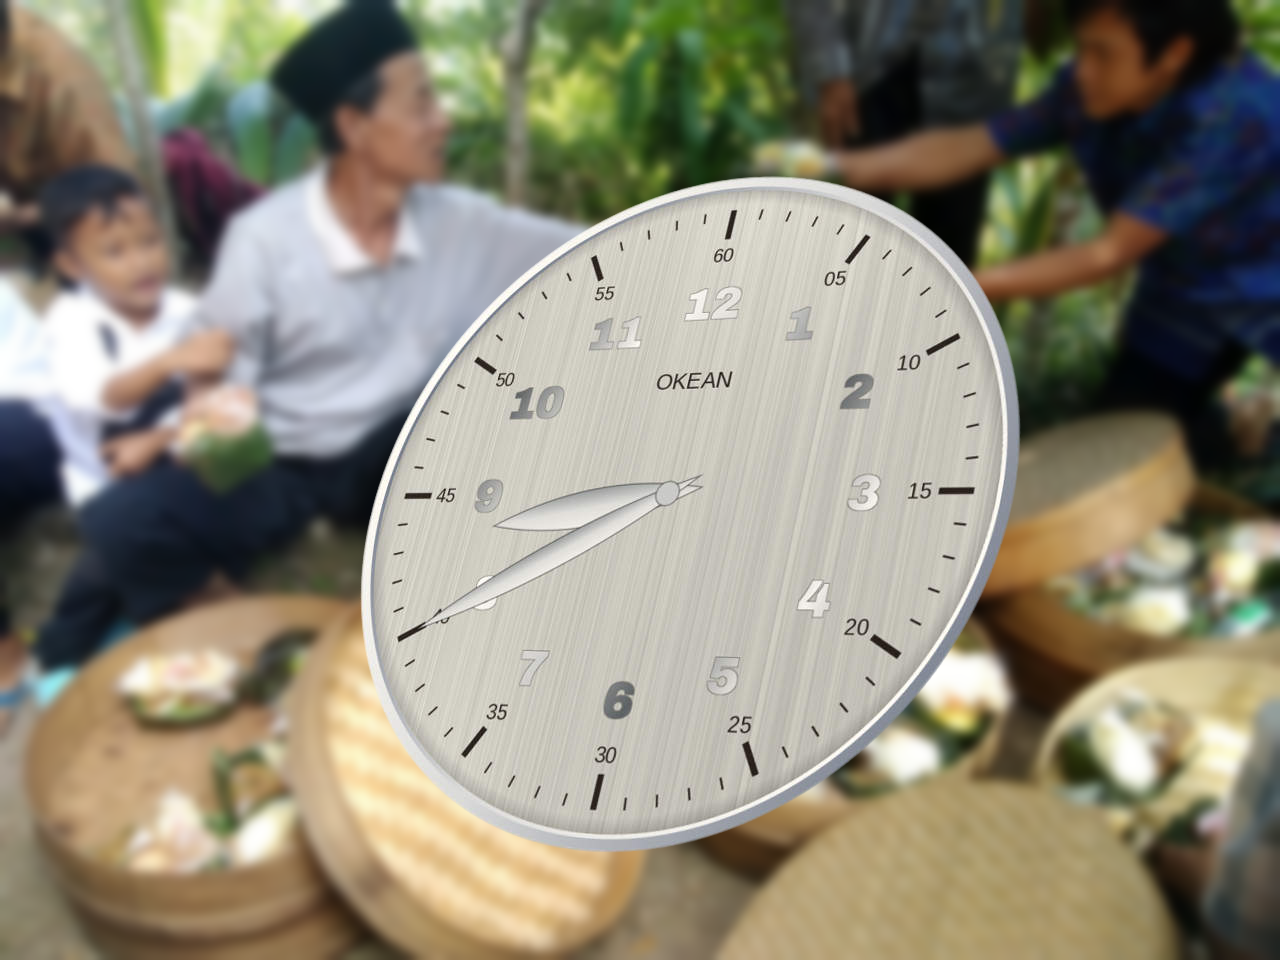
8.40
